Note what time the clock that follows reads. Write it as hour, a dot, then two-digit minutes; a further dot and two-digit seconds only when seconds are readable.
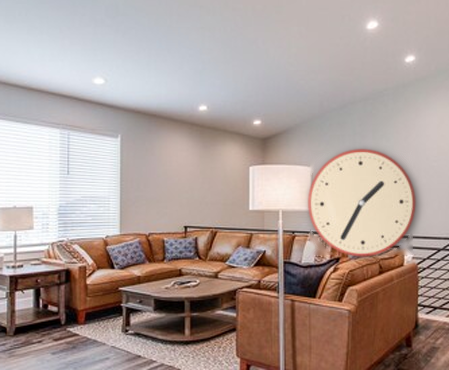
1.35
